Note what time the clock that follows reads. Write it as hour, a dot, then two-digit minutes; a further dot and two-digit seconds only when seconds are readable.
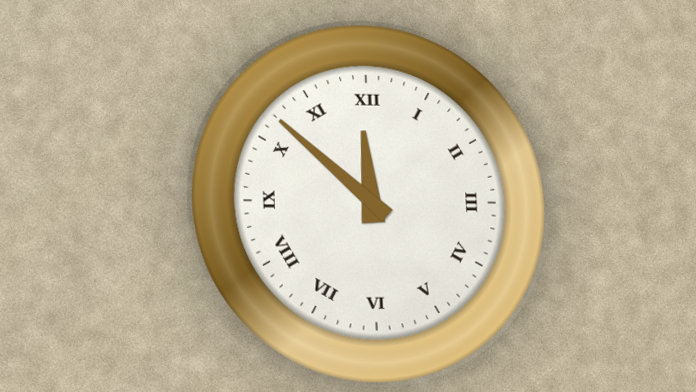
11.52
